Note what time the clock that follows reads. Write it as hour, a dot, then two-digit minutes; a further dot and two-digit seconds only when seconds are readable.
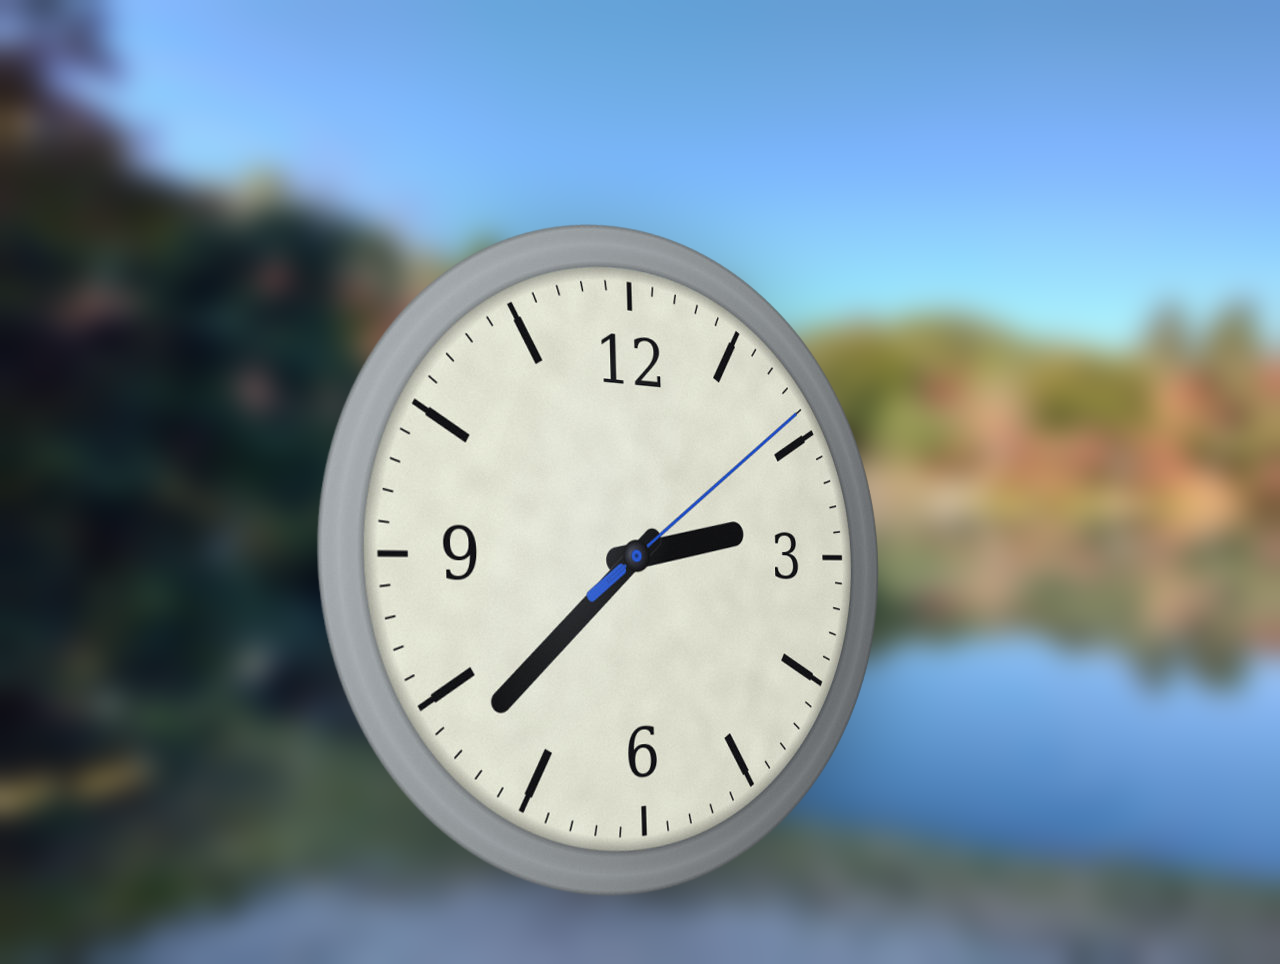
2.38.09
